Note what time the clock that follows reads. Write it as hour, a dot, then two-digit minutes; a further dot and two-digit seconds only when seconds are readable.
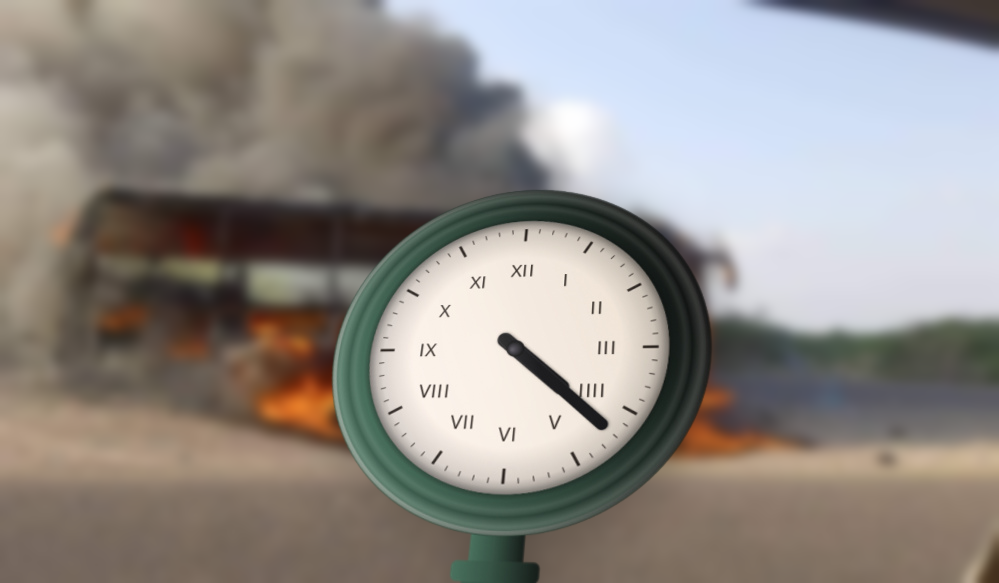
4.22
